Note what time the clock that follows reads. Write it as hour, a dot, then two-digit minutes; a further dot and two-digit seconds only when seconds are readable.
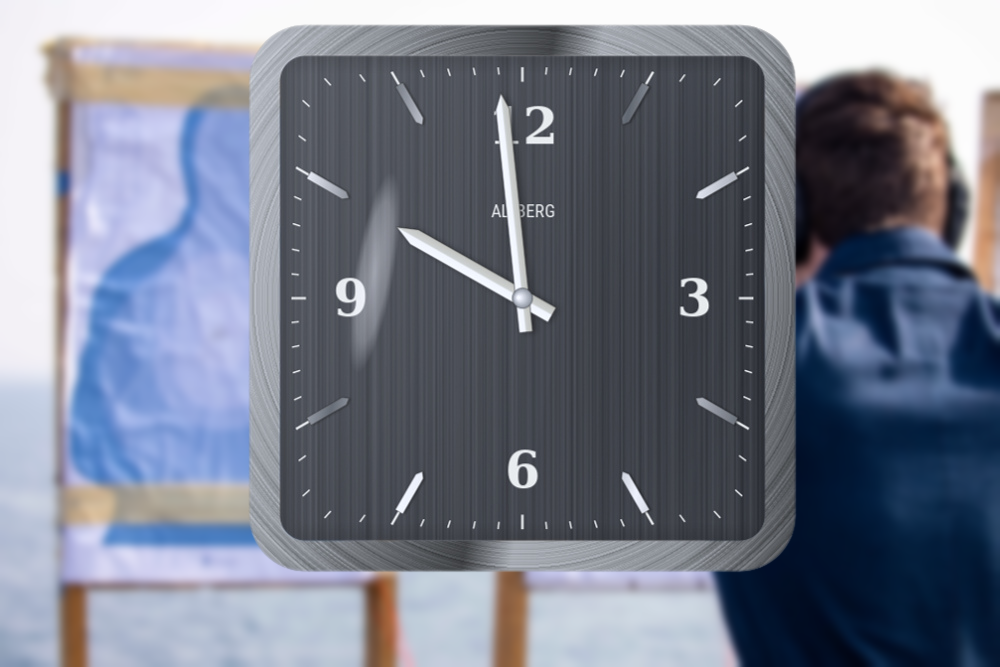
9.59
